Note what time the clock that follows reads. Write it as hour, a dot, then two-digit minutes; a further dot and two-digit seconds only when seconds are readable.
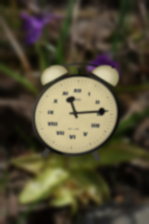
11.14
